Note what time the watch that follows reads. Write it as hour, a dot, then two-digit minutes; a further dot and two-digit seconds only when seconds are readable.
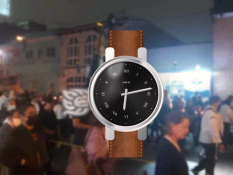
6.13
